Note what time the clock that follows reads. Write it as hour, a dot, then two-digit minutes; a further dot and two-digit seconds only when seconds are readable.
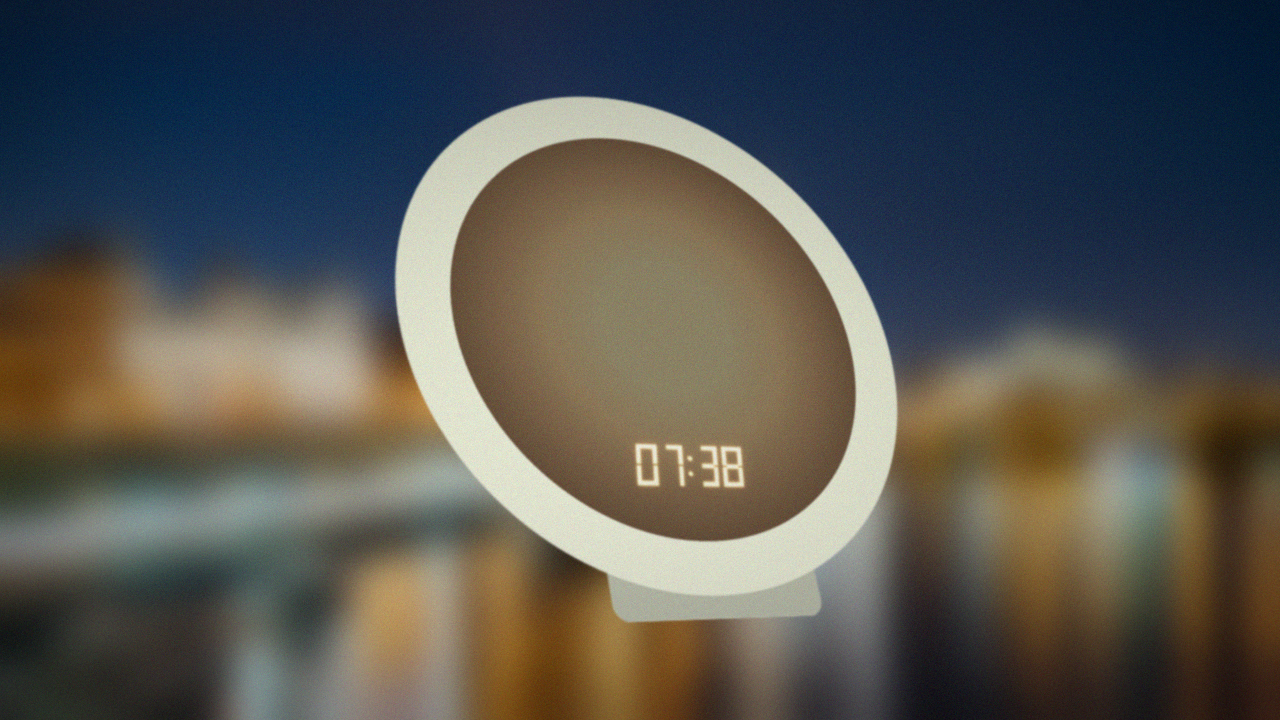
7.38
